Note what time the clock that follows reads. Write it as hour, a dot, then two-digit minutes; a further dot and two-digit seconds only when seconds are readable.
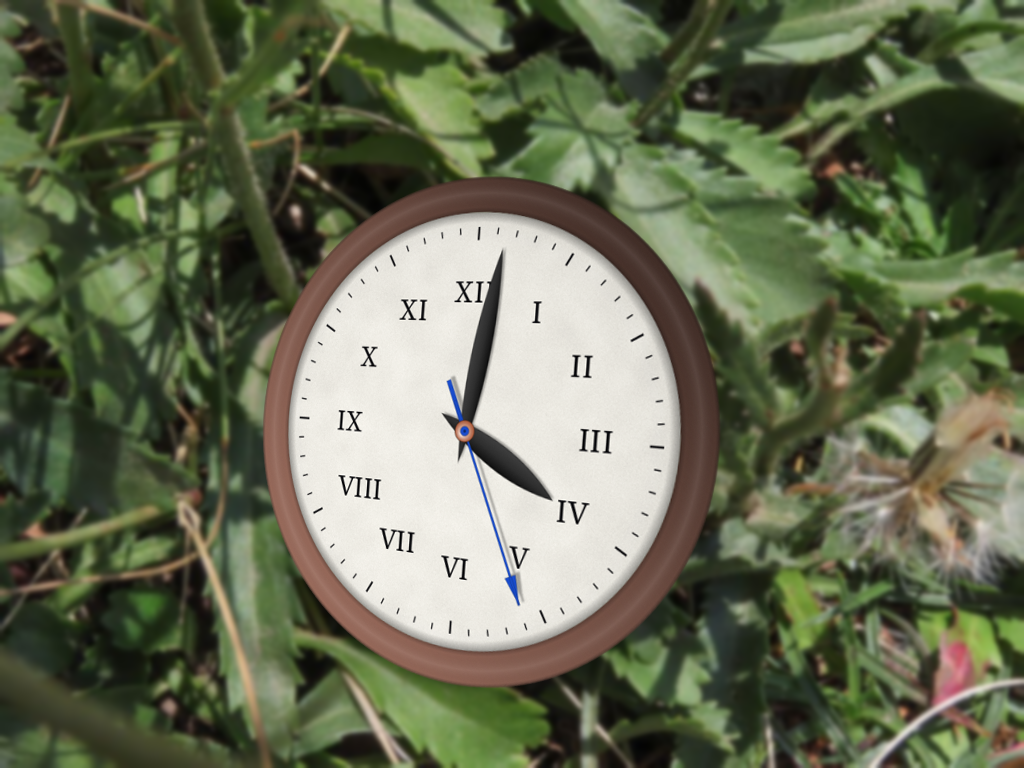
4.01.26
